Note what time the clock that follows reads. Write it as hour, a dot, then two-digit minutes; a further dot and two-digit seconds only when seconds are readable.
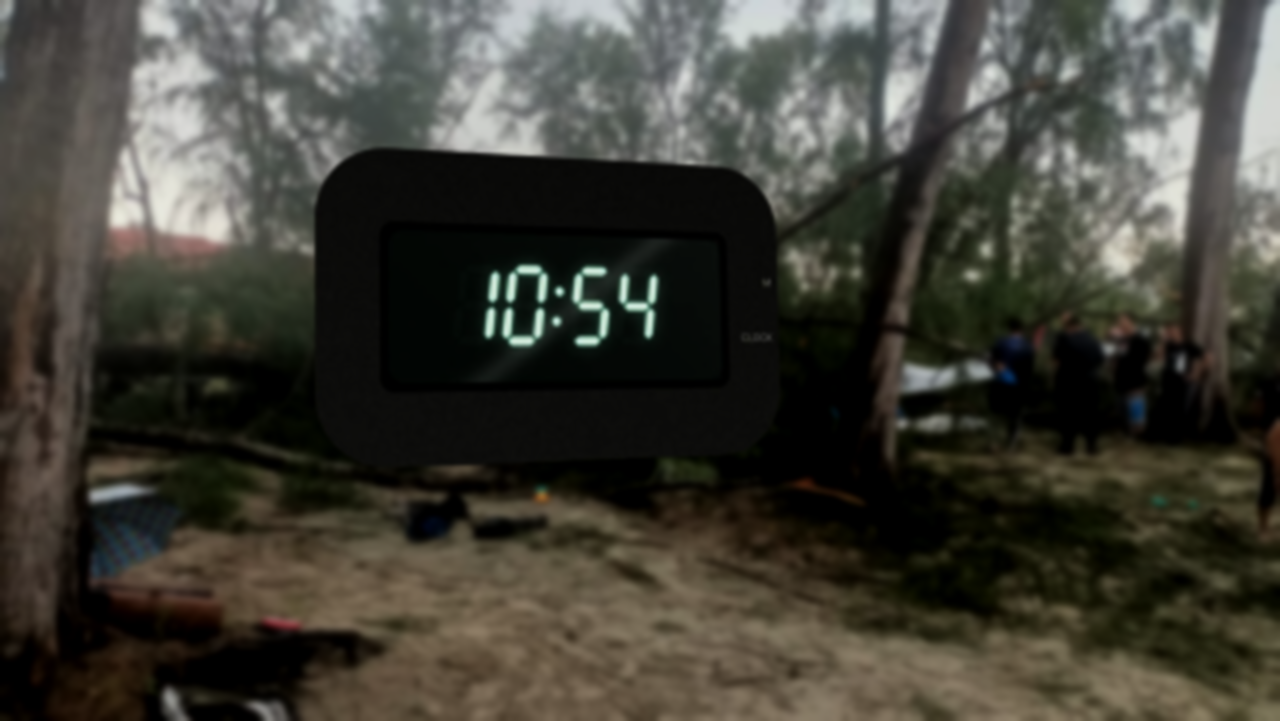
10.54
